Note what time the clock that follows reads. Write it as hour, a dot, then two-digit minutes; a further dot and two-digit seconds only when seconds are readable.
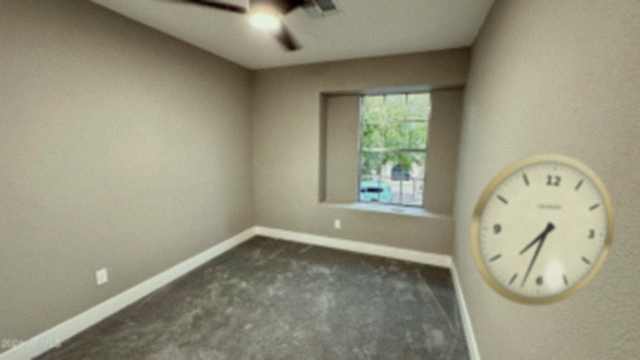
7.33
